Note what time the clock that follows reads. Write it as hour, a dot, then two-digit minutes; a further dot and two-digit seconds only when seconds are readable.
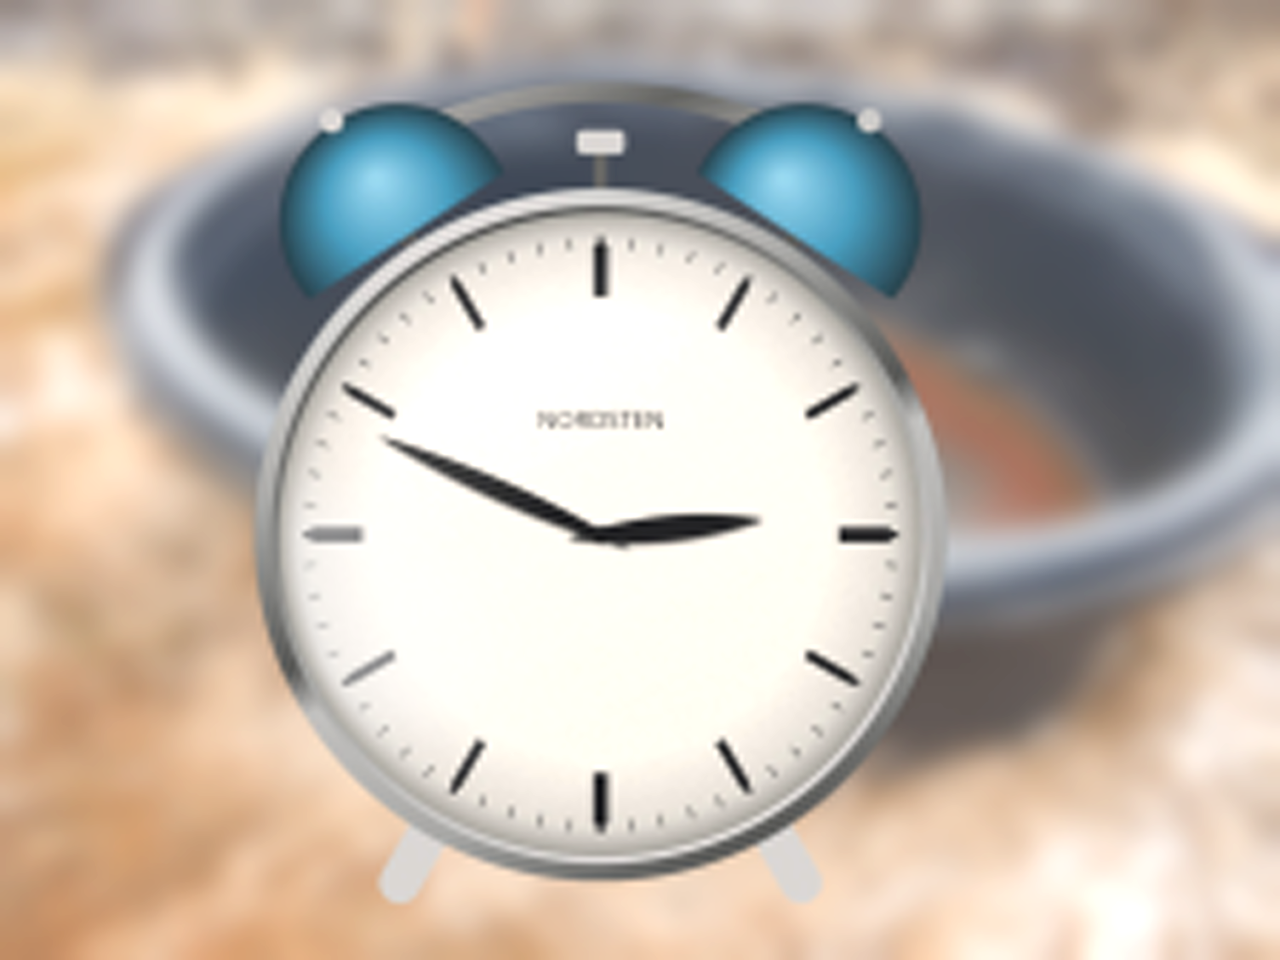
2.49
